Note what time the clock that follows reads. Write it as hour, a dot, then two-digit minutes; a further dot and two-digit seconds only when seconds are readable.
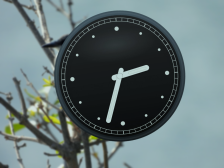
2.33
